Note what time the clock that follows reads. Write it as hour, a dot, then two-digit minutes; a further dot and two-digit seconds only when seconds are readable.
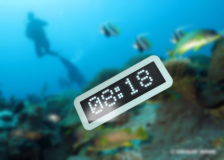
8.18
